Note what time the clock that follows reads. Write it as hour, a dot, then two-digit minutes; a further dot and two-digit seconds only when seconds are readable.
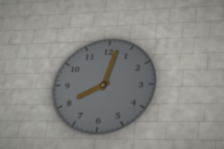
8.02
